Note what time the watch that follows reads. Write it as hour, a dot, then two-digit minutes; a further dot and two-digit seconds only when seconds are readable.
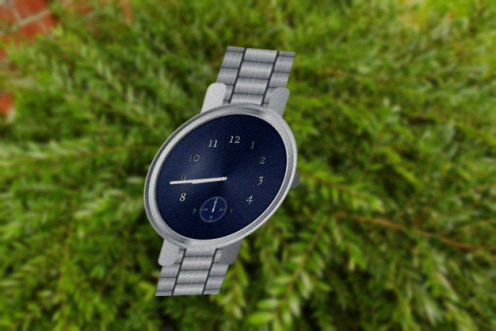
8.44
